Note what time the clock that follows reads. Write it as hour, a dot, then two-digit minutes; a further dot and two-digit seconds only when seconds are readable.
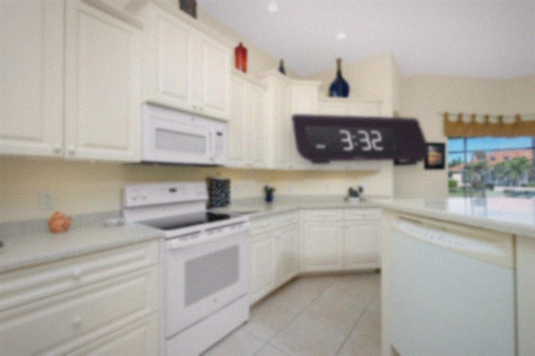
3.32
